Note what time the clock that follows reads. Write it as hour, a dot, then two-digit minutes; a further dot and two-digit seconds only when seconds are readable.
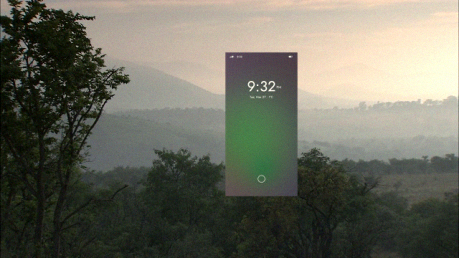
9.32
